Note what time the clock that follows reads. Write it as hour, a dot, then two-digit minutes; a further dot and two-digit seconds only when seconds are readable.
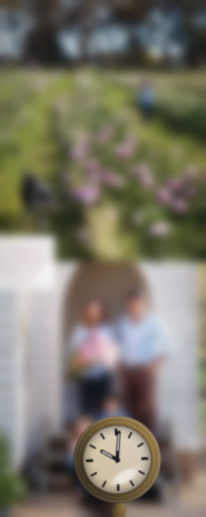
10.01
